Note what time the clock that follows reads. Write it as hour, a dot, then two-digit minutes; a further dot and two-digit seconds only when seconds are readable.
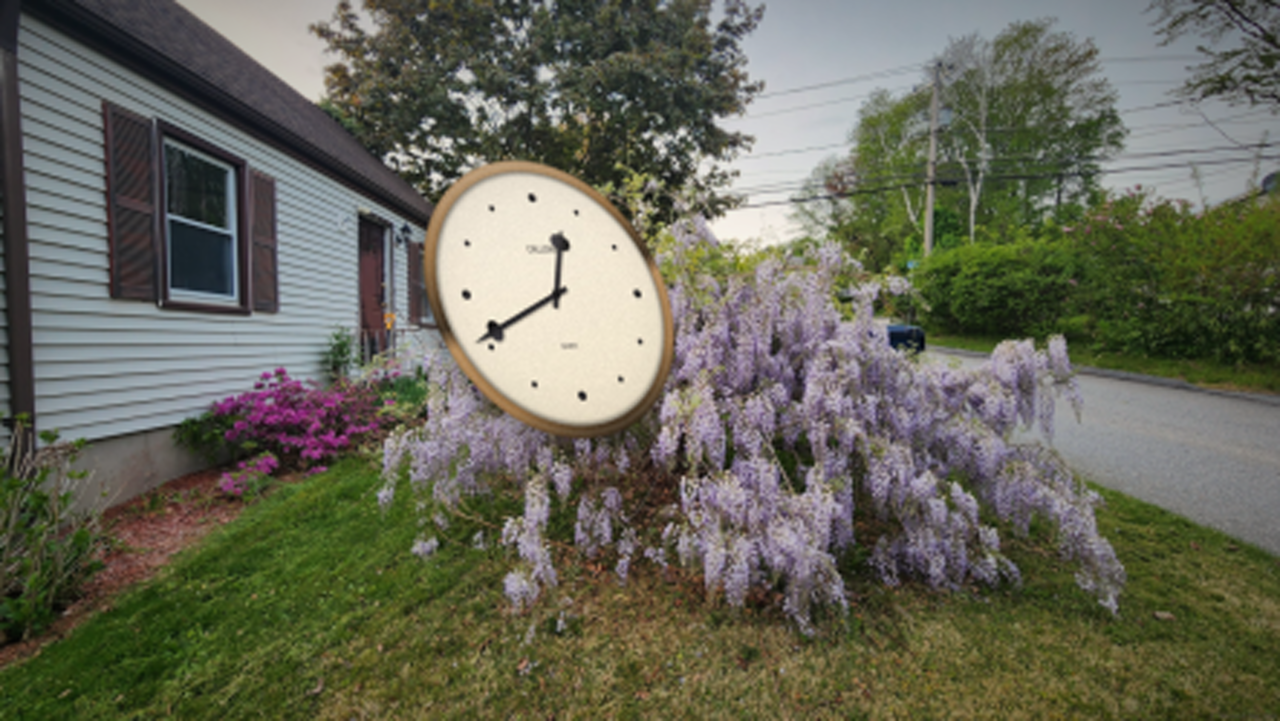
12.41
